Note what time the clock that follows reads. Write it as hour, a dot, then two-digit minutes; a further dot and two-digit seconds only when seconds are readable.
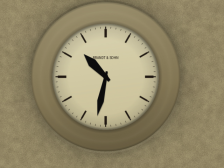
10.32
